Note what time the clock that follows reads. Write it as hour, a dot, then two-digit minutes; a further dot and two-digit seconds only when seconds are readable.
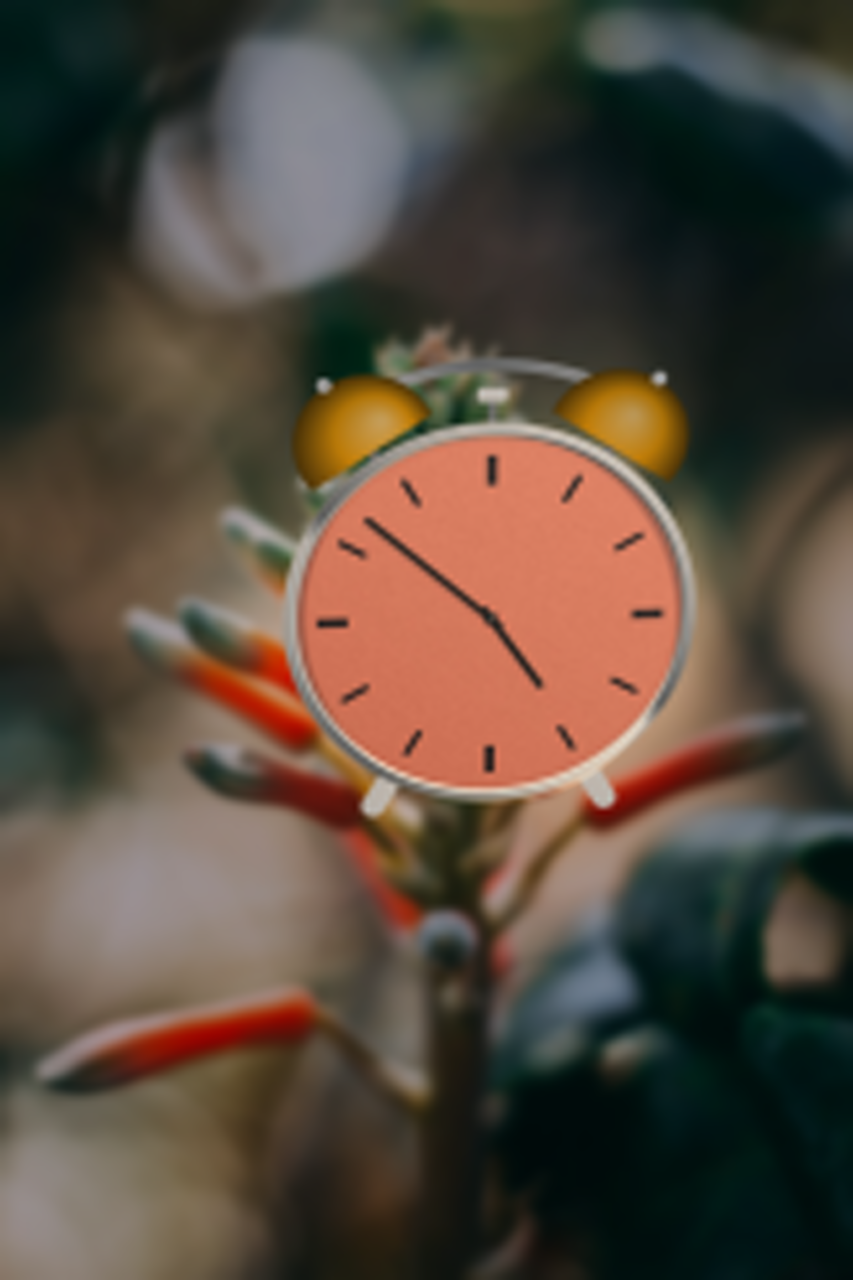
4.52
